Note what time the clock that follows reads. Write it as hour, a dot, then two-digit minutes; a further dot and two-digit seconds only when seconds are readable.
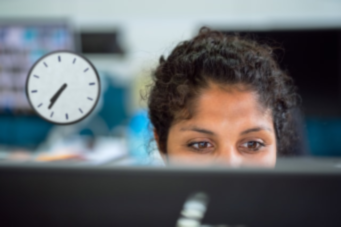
7.37
